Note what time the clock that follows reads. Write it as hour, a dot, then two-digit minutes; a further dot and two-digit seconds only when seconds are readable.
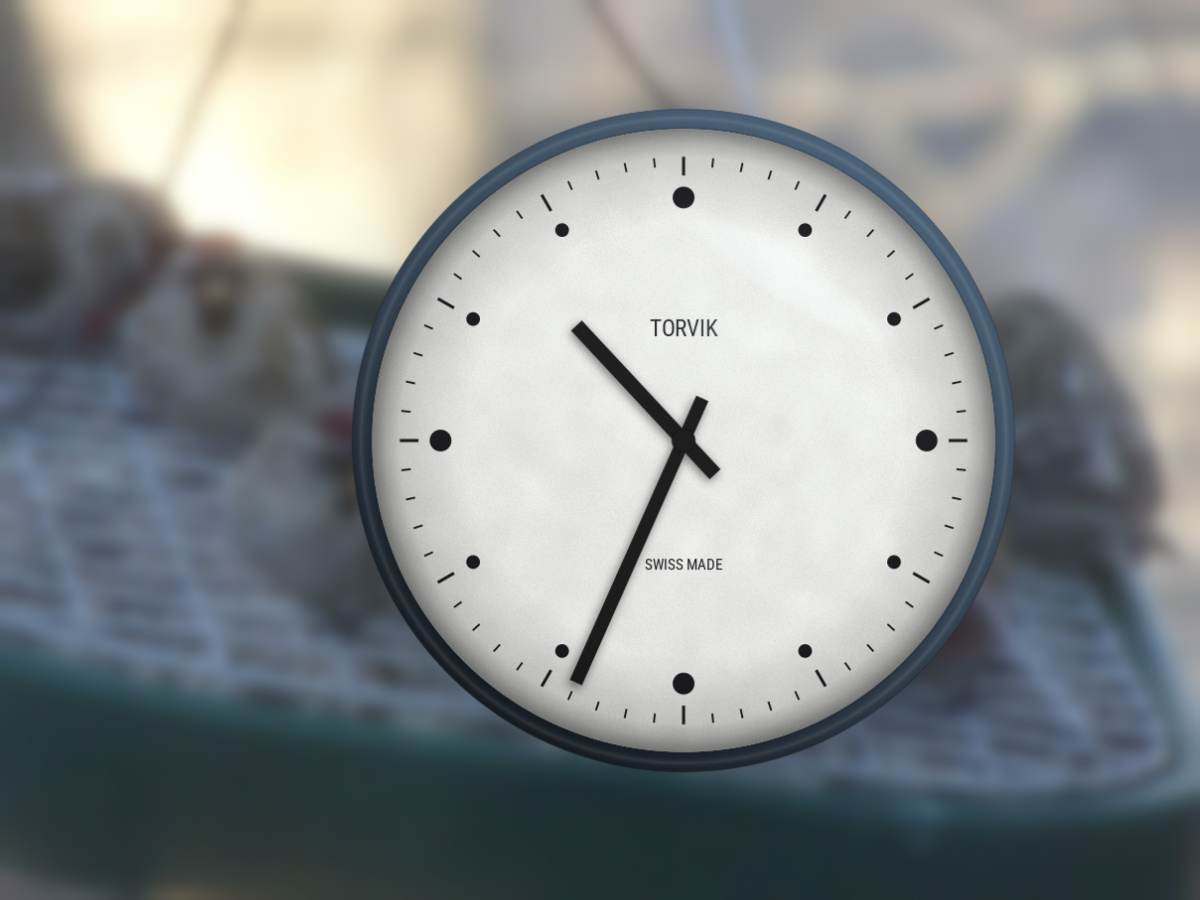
10.34
